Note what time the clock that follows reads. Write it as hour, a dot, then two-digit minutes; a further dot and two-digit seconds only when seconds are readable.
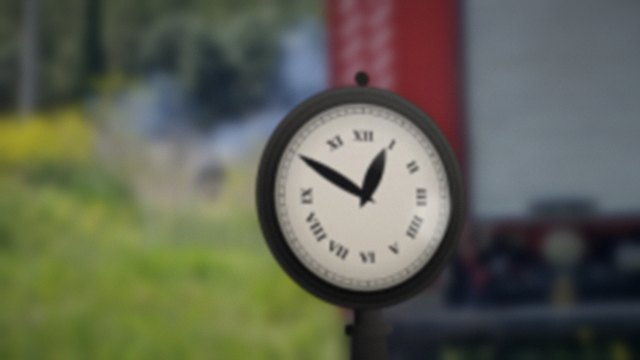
12.50
